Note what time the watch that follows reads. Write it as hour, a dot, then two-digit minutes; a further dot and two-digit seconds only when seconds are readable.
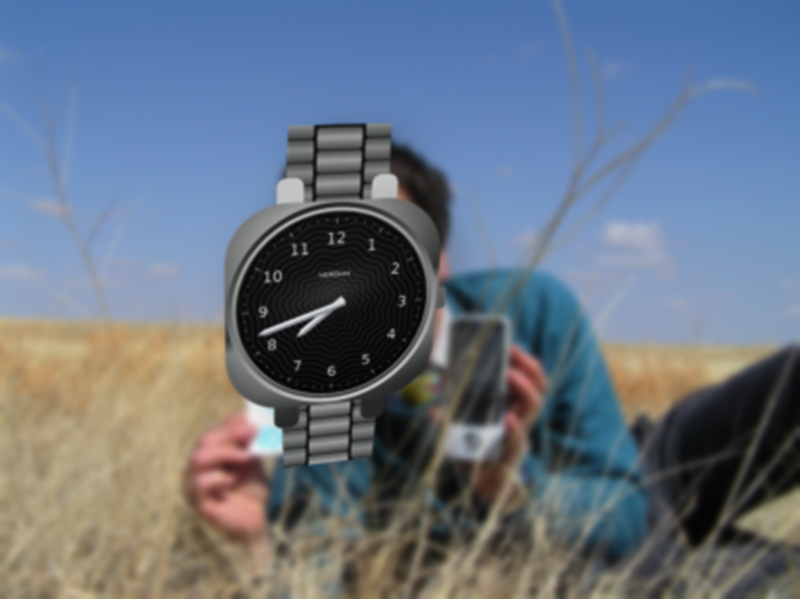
7.42
